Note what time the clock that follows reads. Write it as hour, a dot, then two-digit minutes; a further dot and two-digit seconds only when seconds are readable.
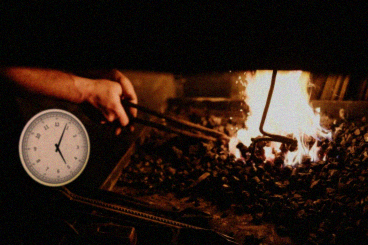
5.04
